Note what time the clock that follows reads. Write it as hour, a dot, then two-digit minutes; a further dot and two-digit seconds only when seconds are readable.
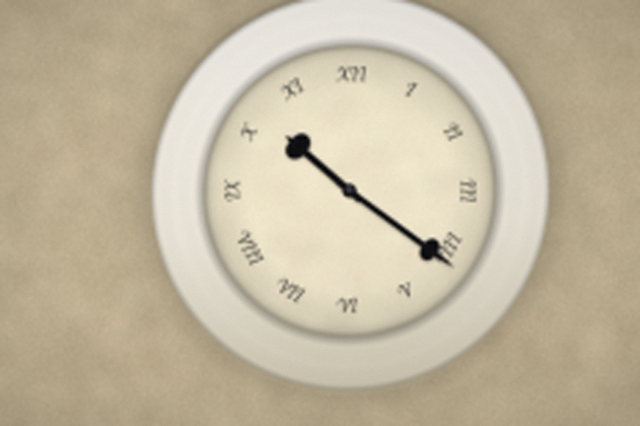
10.21
